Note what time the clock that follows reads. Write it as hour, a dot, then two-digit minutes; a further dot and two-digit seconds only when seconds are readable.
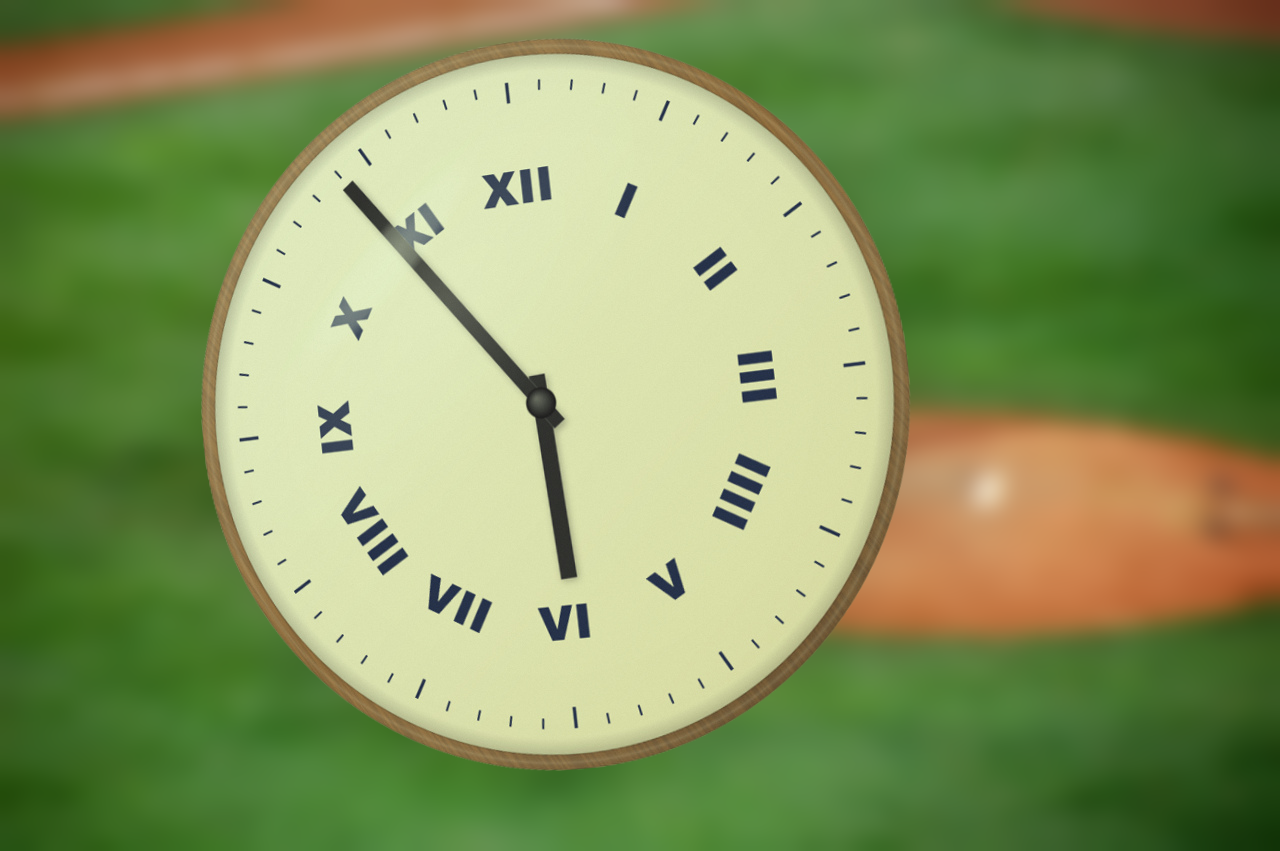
5.54
